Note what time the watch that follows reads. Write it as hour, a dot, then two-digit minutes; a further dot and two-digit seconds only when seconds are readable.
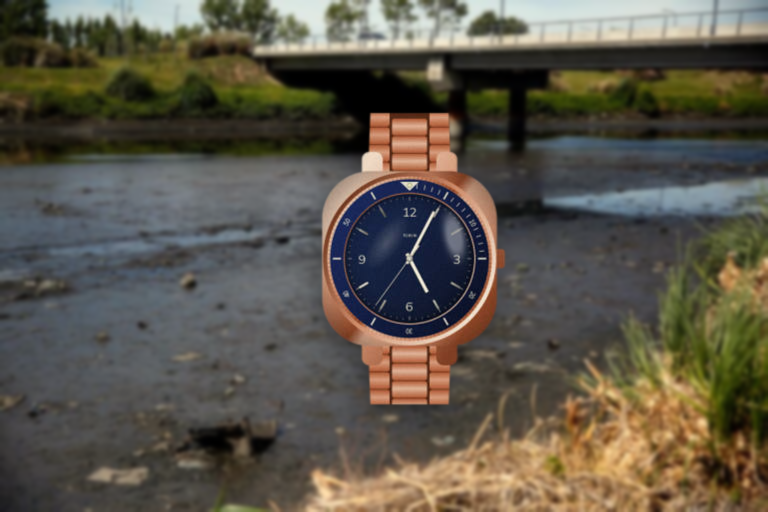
5.04.36
